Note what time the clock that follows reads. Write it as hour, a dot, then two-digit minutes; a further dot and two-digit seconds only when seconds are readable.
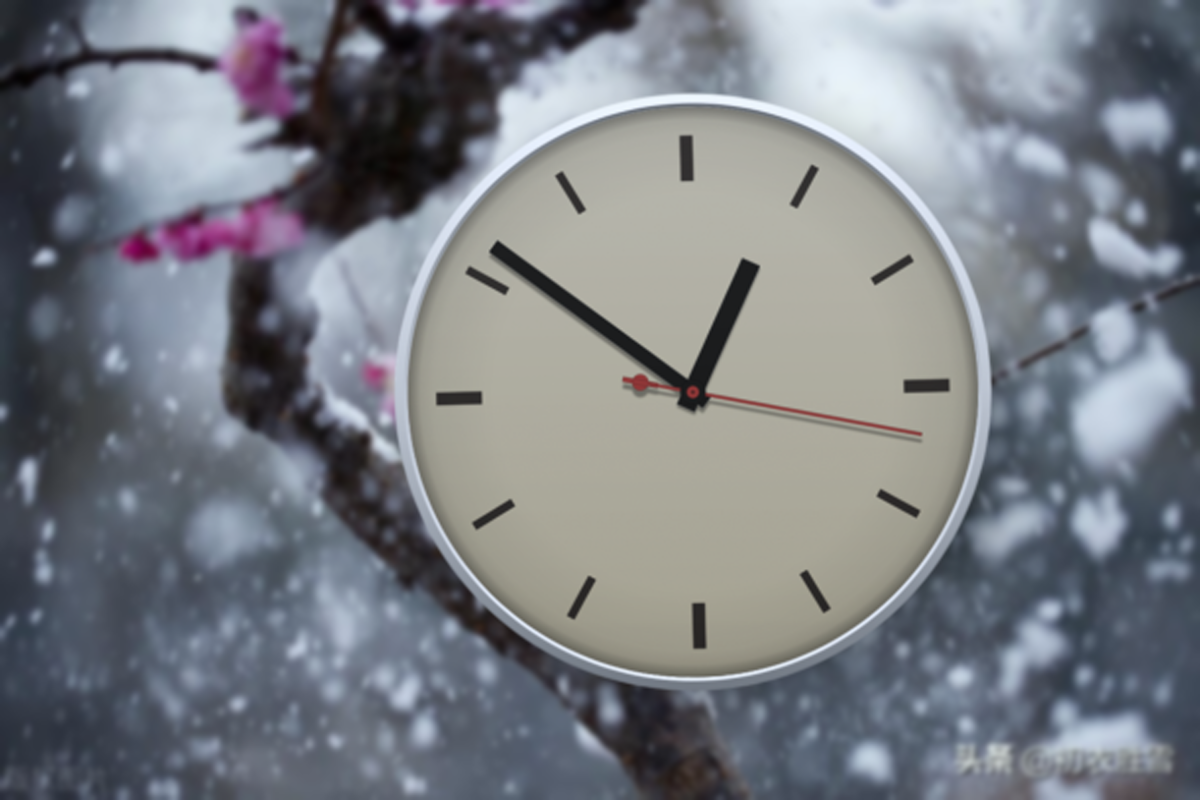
12.51.17
